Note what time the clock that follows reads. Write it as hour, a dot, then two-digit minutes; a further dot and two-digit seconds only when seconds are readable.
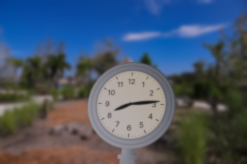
8.14
